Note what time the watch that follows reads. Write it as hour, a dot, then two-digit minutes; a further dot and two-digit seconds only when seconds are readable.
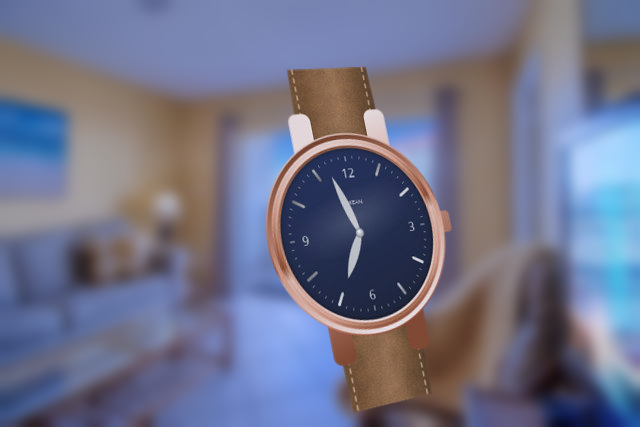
6.57
